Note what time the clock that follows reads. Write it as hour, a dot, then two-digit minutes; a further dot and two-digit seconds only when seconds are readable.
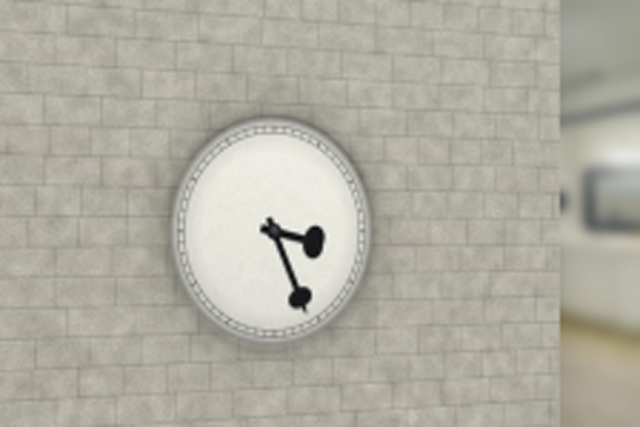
3.26
